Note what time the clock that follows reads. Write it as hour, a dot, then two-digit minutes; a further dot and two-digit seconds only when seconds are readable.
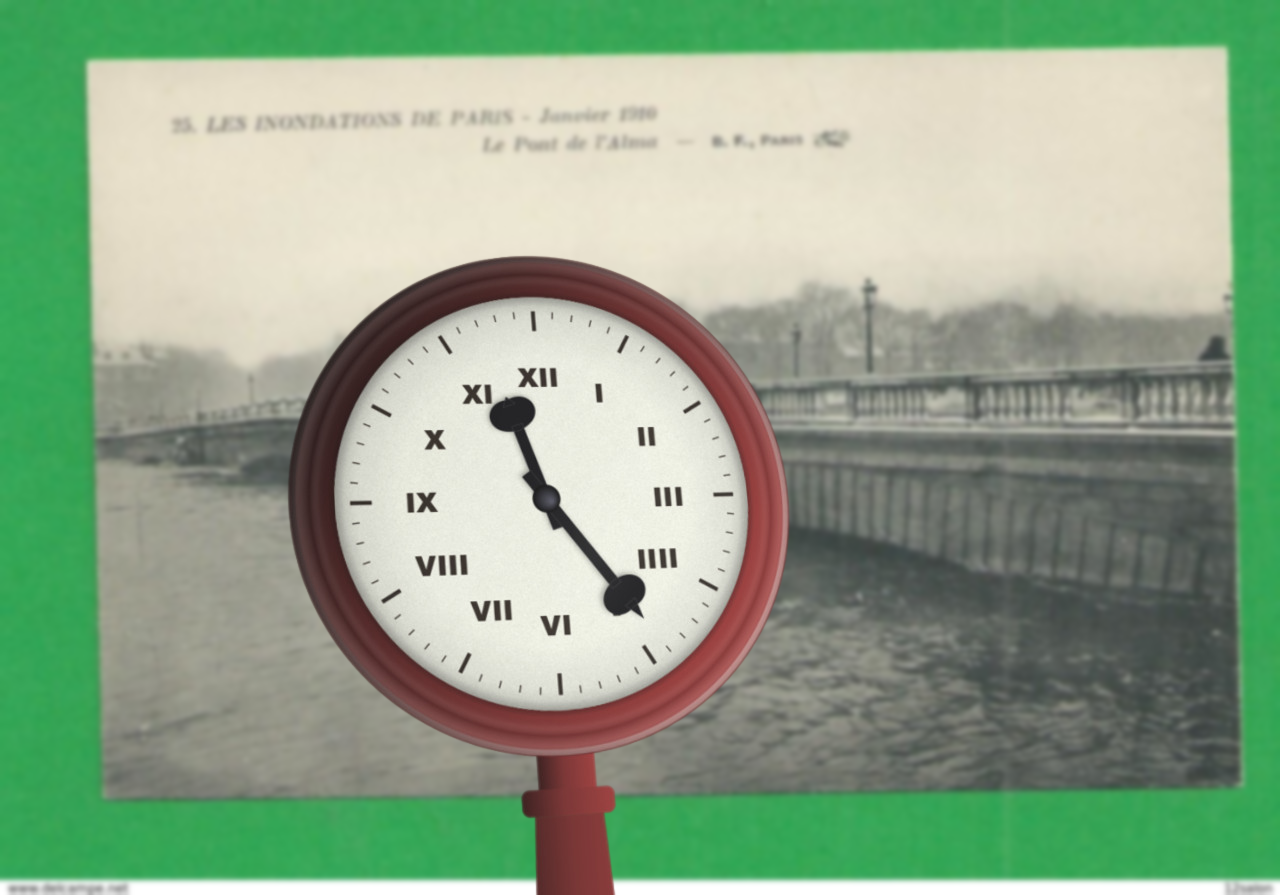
11.24
